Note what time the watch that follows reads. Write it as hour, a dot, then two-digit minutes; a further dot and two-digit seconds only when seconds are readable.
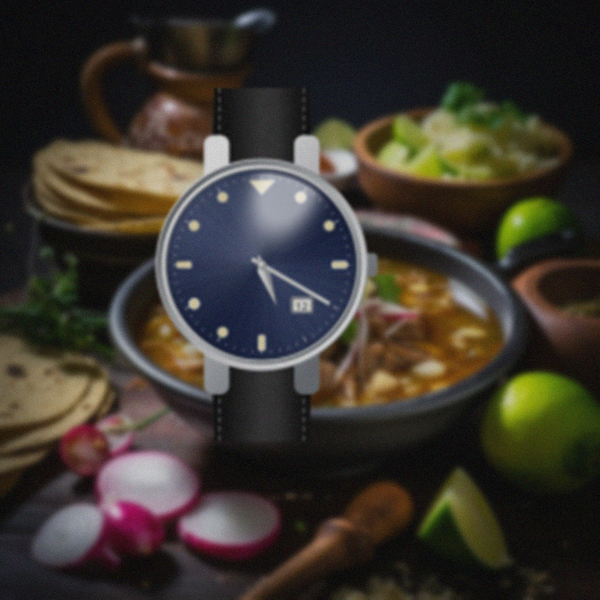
5.20
